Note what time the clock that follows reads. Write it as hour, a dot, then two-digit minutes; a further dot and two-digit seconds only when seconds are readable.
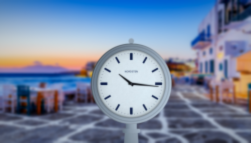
10.16
